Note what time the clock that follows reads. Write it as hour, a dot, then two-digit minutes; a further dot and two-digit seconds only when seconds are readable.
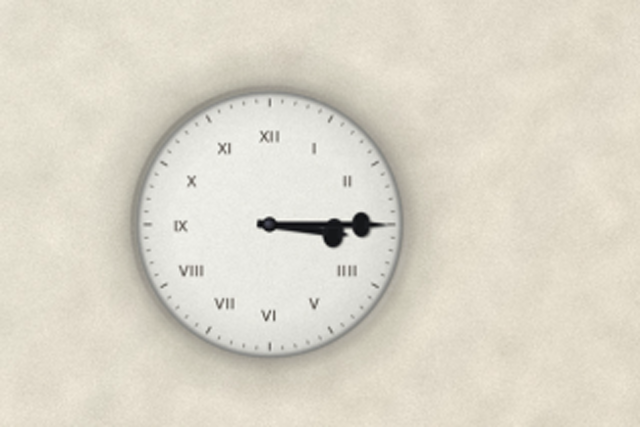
3.15
